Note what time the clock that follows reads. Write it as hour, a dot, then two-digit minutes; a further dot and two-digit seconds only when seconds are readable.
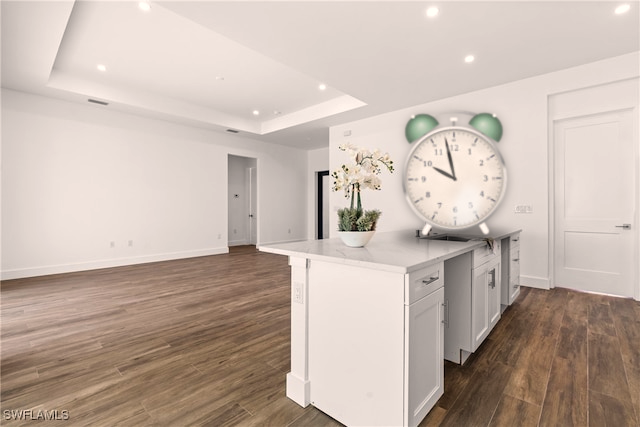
9.58
